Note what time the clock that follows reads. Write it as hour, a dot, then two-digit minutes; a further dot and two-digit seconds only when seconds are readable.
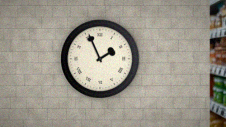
1.56
